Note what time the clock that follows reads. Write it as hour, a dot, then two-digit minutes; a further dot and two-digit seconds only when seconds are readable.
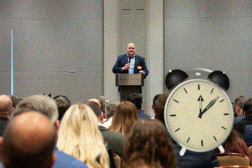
12.08
